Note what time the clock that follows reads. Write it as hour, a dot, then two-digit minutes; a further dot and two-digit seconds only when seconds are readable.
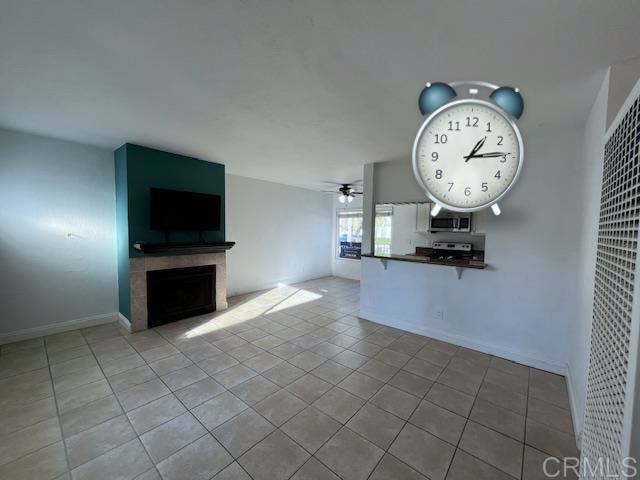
1.14
